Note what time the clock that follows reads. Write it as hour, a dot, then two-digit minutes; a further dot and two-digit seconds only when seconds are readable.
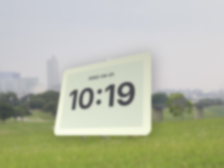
10.19
